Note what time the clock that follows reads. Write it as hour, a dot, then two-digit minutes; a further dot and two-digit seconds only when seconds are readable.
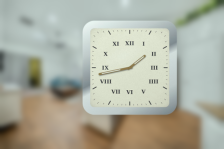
1.43
